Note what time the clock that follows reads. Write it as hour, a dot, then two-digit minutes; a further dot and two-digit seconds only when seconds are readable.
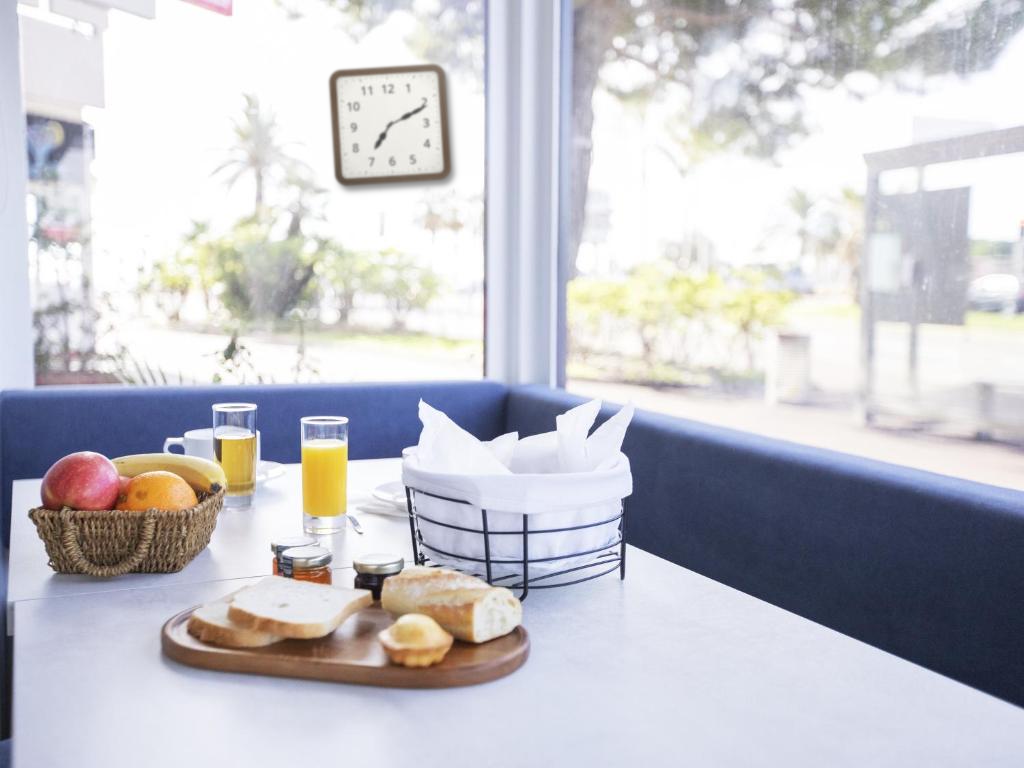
7.11
